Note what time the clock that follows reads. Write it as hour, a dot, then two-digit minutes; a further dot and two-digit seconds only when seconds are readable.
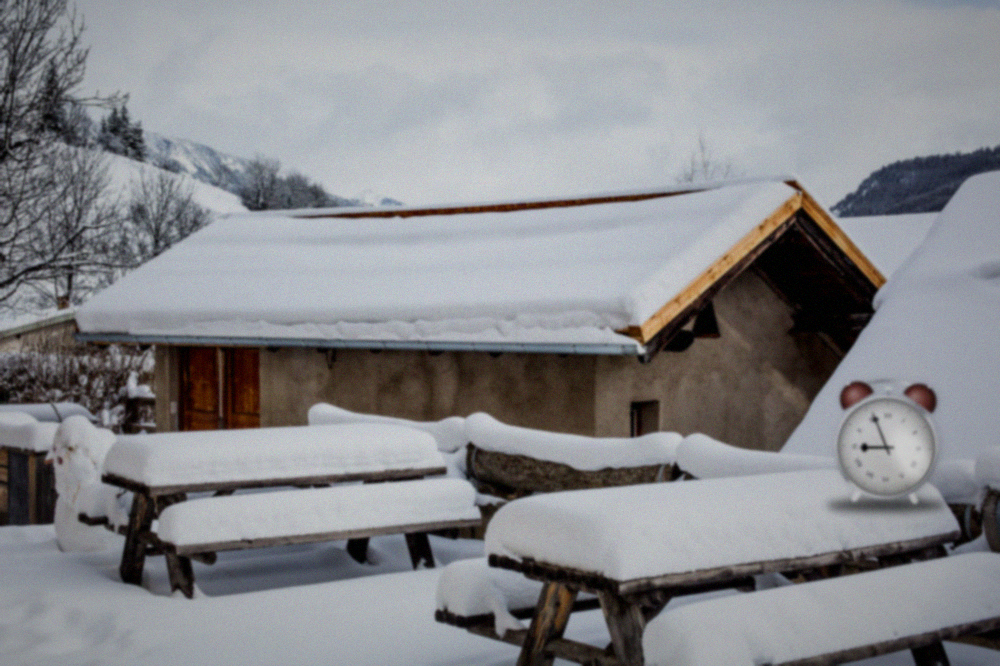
8.56
